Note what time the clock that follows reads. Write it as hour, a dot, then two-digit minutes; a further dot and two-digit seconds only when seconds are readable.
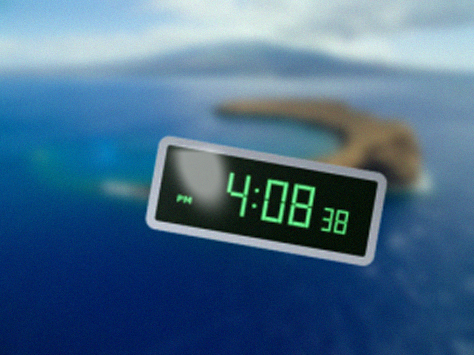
4.08.38
